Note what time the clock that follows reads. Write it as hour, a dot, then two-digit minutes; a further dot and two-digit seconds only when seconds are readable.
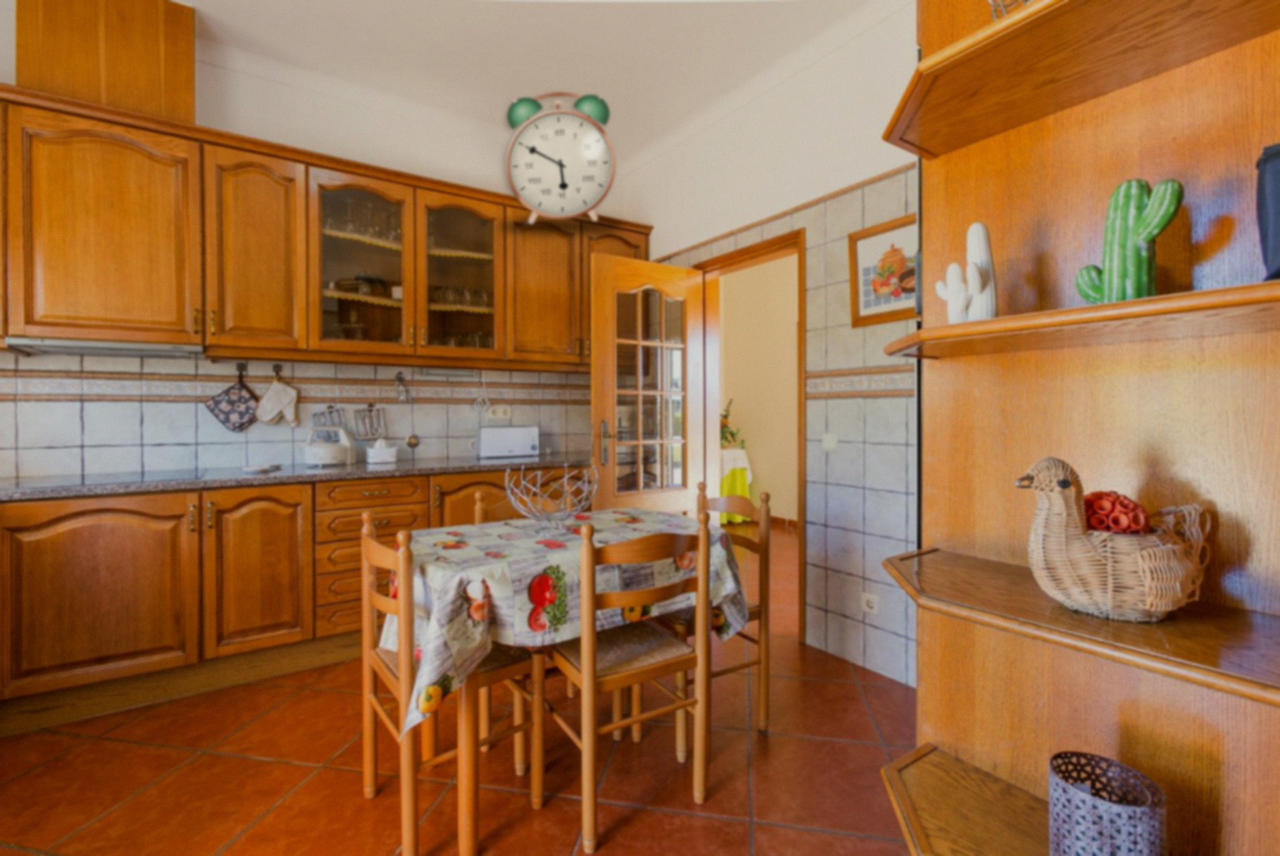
5.50
